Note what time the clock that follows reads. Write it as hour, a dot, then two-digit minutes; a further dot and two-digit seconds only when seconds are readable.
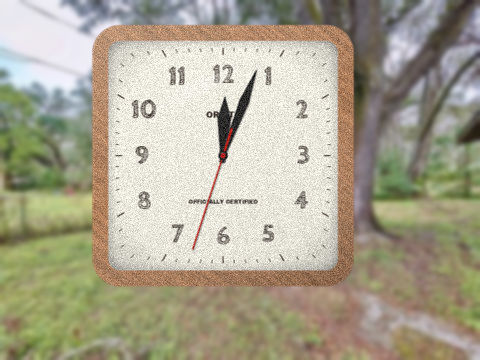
12.03.33
